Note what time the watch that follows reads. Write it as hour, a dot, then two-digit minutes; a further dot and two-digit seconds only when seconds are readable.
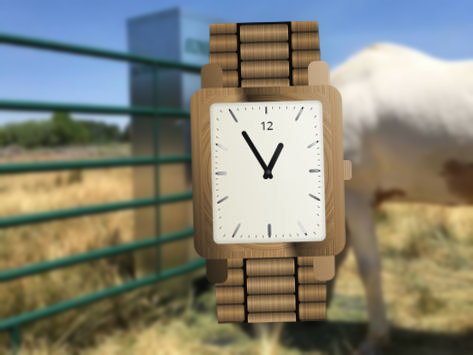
12.55
